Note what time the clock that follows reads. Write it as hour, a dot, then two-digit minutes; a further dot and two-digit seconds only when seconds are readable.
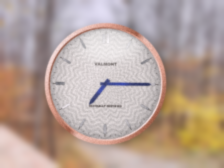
7.15
